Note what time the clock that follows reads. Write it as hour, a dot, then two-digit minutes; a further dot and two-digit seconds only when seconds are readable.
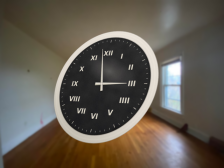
2.58
